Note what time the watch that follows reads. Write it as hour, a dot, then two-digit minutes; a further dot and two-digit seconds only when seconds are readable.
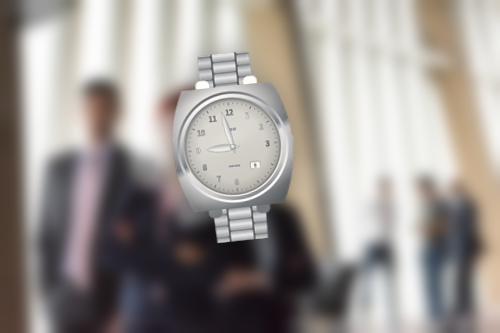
8.58
